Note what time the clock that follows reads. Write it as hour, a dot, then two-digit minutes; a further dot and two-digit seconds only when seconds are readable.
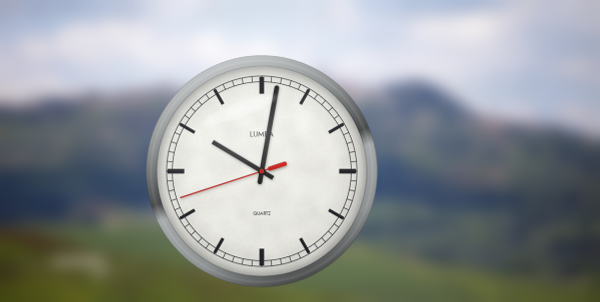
10.01.42
